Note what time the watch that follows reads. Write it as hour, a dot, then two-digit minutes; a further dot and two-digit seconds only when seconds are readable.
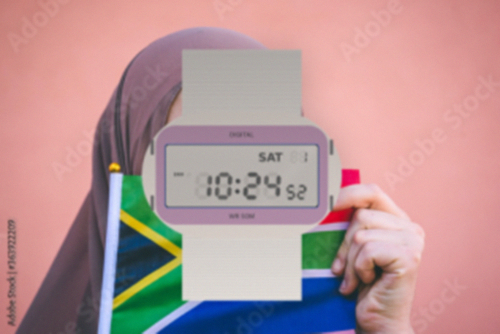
10.24.52
